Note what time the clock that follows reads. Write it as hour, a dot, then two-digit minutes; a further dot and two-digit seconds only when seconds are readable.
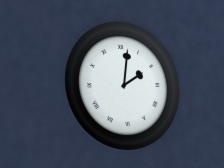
2.02
